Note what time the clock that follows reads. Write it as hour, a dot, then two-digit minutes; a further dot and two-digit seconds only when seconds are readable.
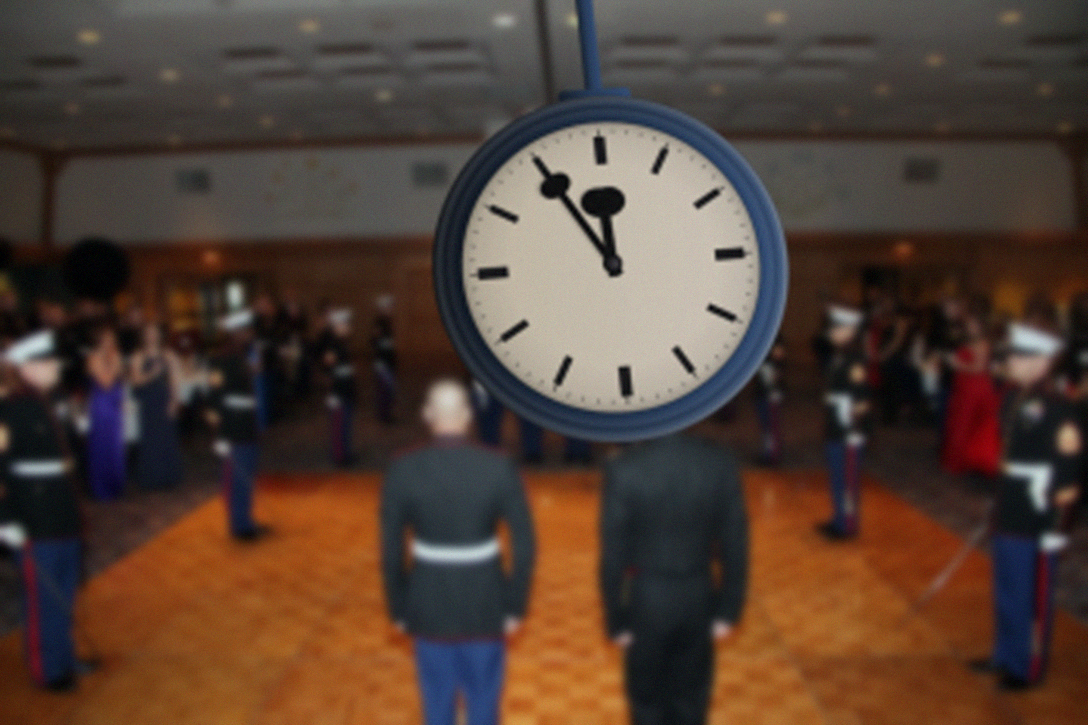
11.55
